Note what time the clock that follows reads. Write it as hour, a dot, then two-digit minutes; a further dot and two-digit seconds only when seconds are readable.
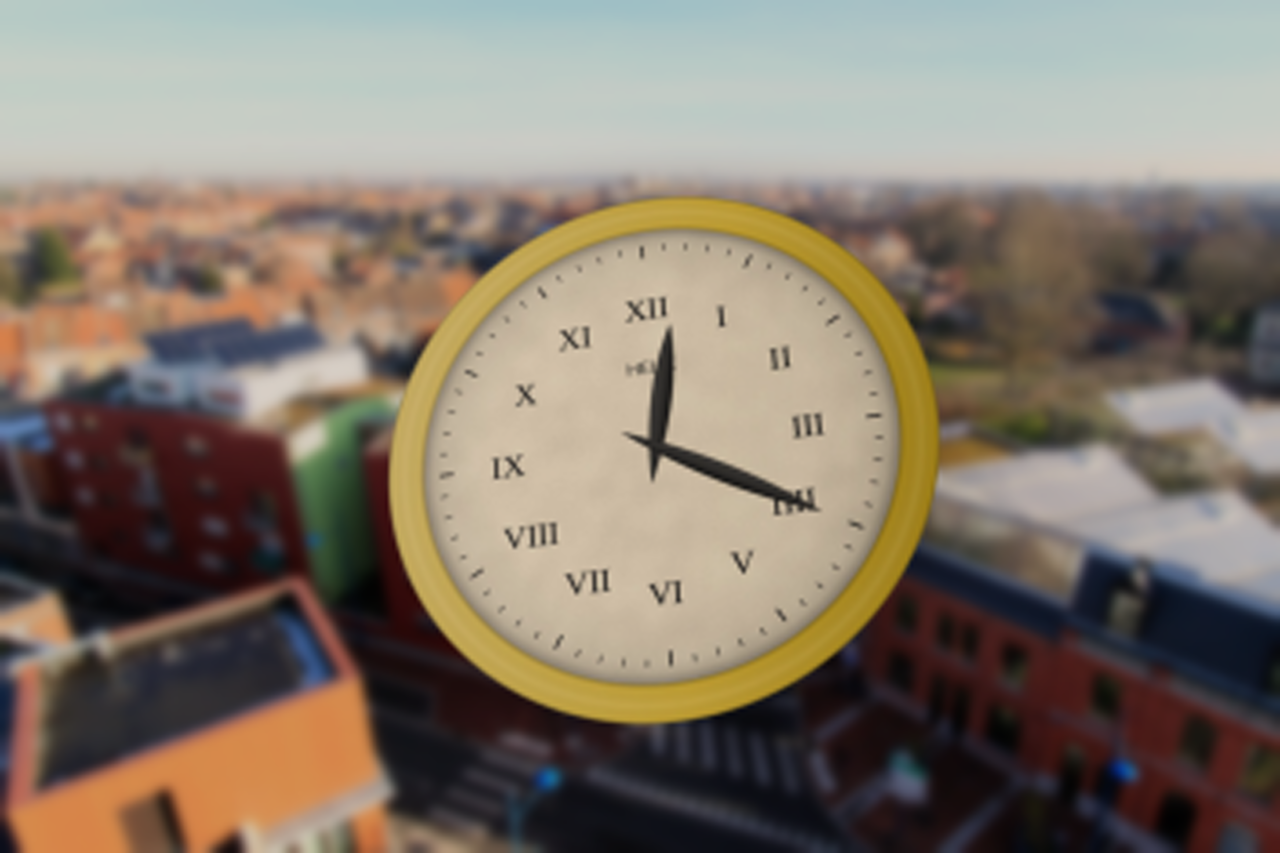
12.20
